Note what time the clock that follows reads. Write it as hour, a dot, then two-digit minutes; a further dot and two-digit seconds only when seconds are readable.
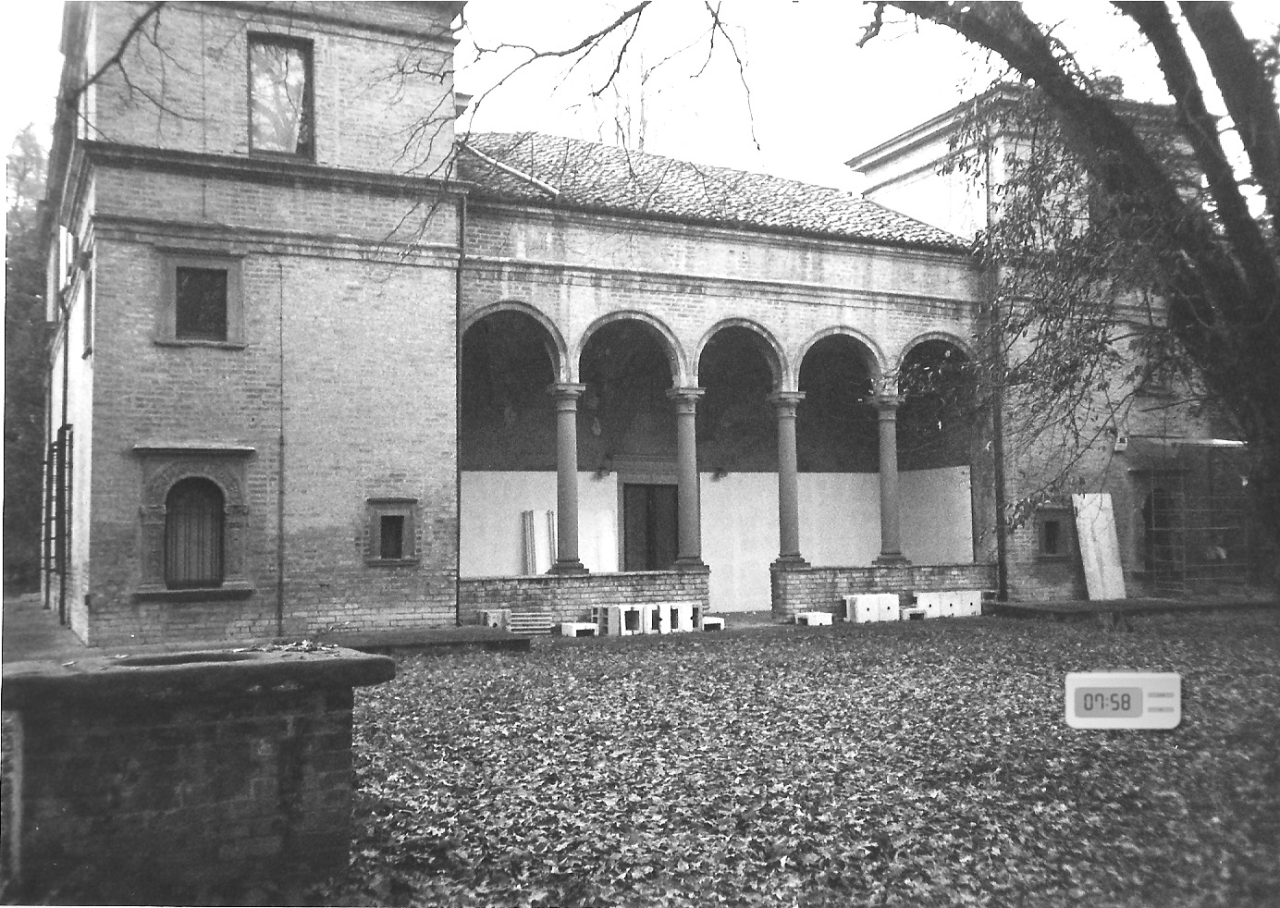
7.58
